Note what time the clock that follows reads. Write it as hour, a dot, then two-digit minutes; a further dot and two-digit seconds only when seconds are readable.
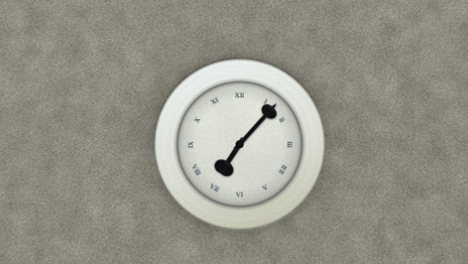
7.07
